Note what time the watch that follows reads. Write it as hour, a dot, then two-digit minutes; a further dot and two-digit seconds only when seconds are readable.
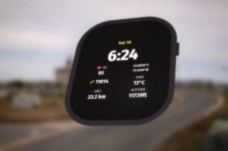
6.24
